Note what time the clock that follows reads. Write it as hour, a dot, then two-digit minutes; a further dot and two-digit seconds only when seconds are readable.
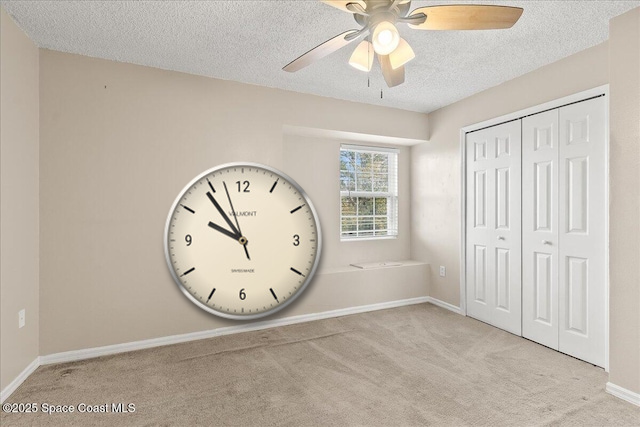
9.53.57
